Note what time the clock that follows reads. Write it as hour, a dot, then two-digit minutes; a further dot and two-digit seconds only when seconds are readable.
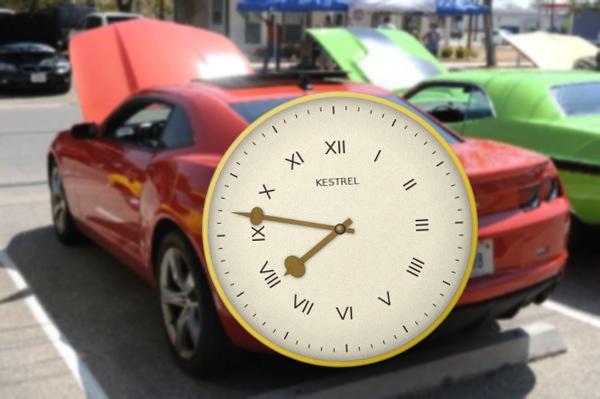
7.47
